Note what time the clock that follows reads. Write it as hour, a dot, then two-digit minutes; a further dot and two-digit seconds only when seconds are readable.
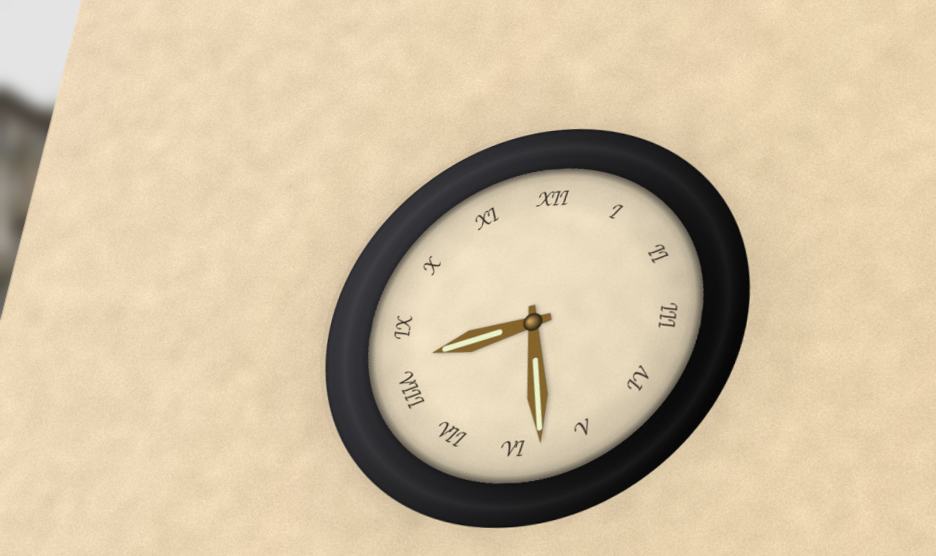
8.28
